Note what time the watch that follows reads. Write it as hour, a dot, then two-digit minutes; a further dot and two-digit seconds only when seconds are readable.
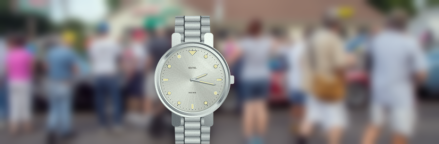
2.17
